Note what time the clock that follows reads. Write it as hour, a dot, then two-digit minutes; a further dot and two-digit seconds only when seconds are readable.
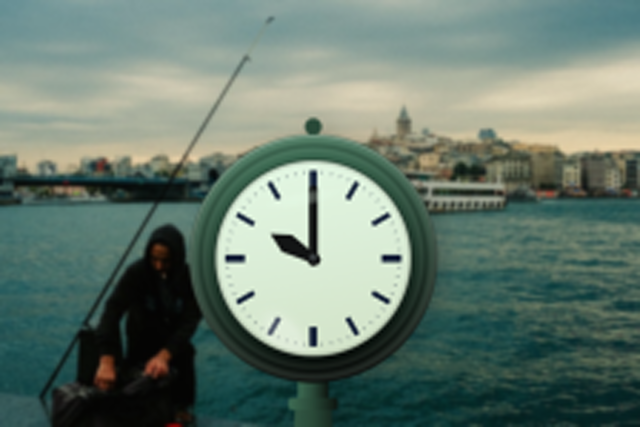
10.00
